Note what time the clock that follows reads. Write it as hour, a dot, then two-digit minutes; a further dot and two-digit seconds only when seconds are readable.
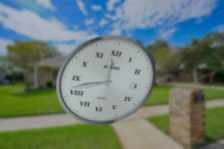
11.42
